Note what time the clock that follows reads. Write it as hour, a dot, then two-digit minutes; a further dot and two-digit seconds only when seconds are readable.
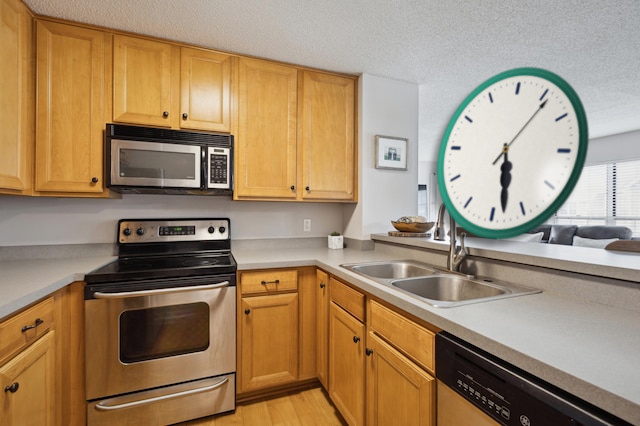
5.28.06
